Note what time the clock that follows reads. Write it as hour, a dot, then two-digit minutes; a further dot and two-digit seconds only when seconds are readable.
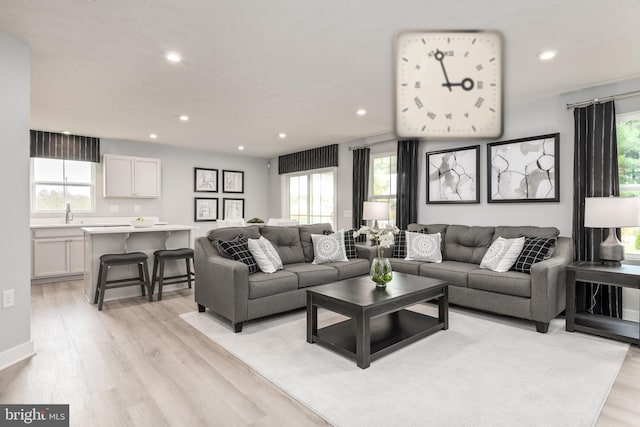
2.57
